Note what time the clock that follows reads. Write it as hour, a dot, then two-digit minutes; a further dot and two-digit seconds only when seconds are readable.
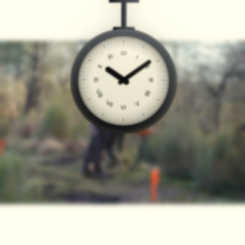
10.09
